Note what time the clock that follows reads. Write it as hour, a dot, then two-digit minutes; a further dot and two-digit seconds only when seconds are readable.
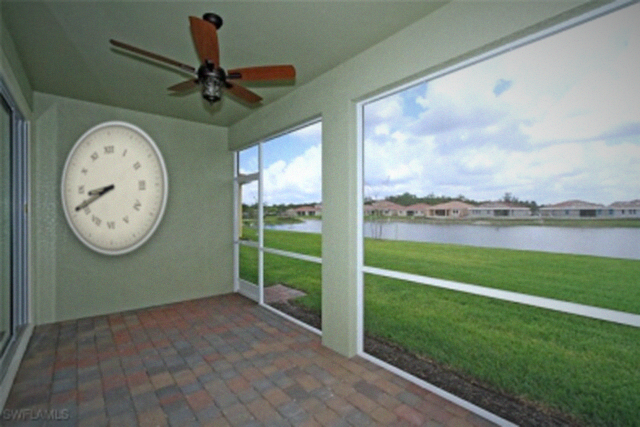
8.41
